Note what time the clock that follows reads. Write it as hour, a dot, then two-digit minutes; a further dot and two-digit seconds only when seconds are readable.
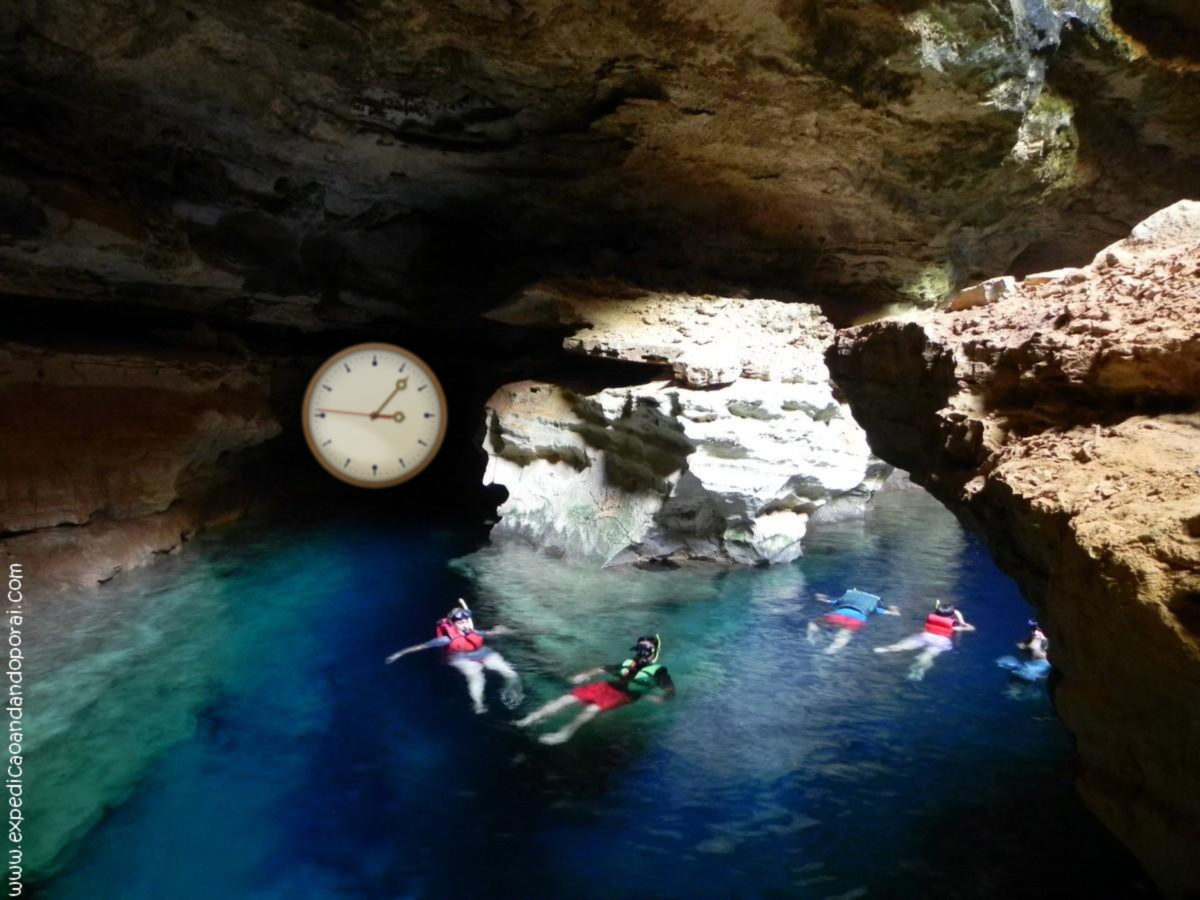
3.06.46
